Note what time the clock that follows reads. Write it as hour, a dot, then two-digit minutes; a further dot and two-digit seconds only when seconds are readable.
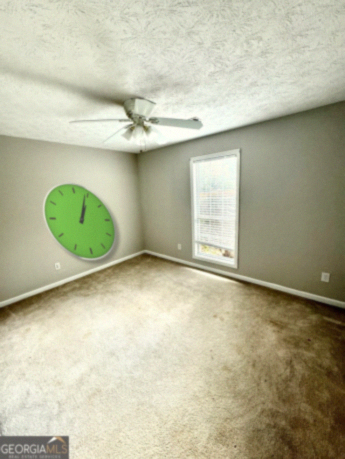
1.04
